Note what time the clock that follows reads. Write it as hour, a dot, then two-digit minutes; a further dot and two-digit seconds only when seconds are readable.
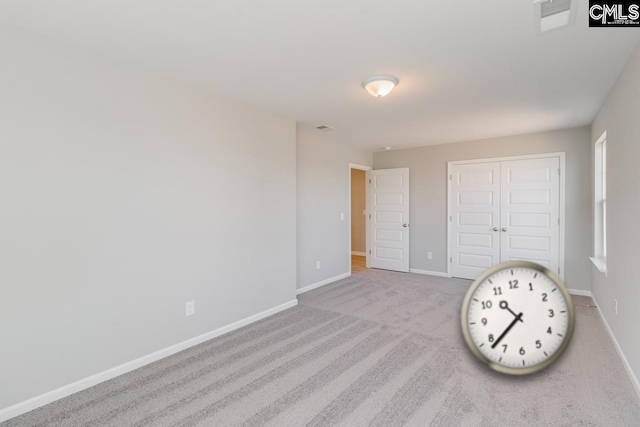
10.38
